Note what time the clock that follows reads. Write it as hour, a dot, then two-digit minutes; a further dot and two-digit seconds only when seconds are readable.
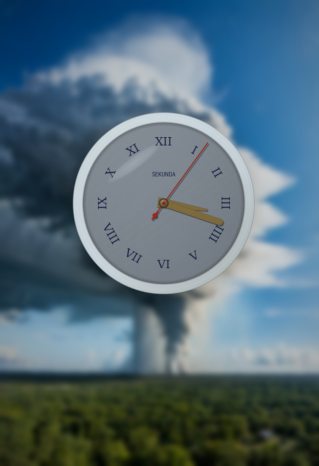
3.18.06
